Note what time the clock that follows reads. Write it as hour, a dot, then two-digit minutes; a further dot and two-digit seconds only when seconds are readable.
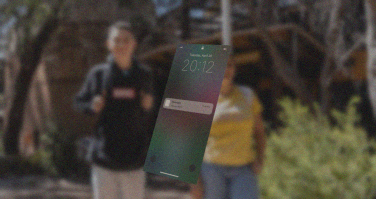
20.12
